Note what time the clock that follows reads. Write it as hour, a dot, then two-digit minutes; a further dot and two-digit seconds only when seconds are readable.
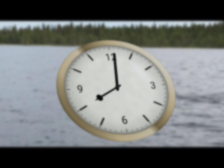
8.01
